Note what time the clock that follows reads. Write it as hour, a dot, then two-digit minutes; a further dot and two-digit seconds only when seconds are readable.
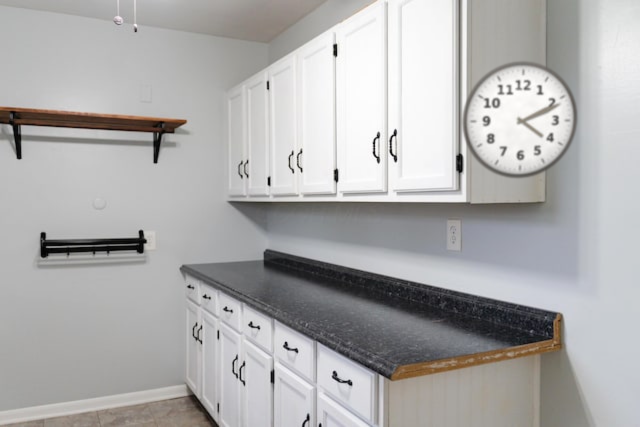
4.11
